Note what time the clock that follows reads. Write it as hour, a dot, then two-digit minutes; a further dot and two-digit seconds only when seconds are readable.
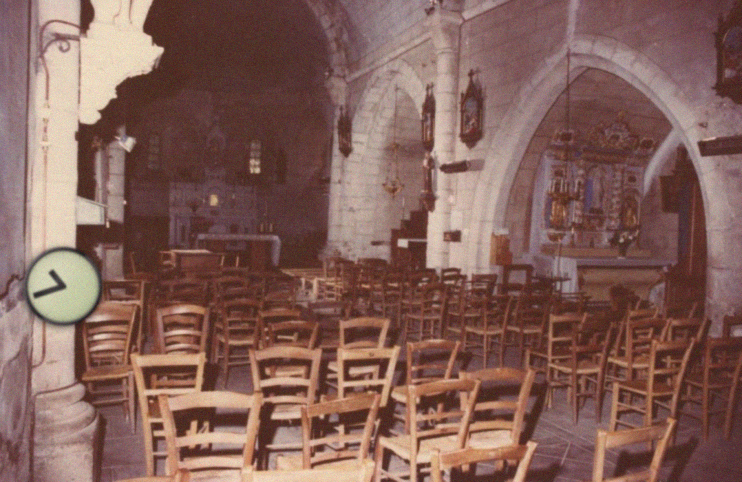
10.42
